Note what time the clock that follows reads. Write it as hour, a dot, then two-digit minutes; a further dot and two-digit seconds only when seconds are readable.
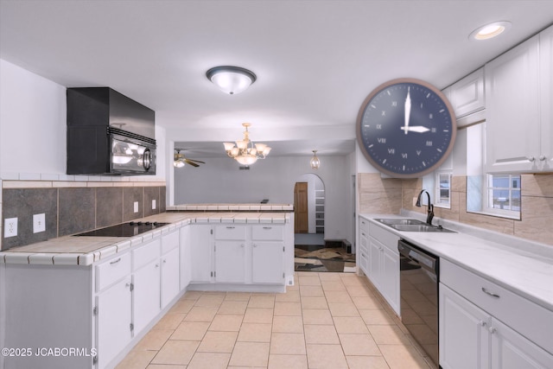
3.00
